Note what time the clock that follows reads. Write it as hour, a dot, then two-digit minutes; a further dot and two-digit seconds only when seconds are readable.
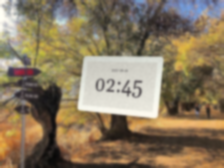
2.45
